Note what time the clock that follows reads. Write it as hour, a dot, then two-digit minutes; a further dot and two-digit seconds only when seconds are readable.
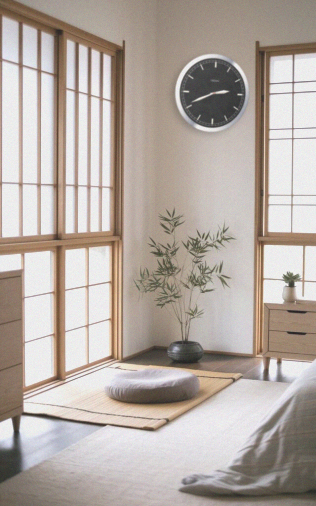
2.41
